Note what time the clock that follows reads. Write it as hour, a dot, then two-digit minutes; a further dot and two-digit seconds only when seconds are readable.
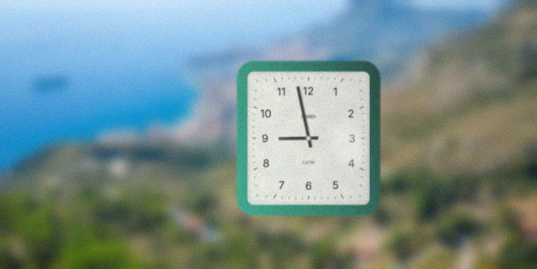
8.58
